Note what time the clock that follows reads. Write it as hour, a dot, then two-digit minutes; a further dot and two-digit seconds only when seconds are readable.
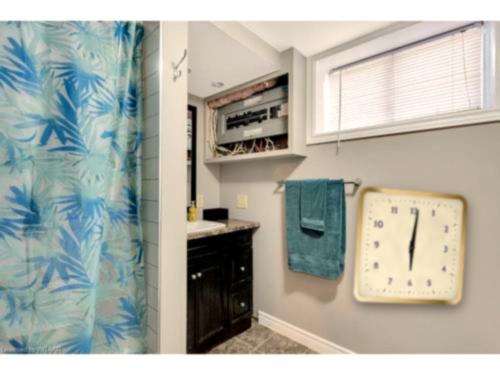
6.01
